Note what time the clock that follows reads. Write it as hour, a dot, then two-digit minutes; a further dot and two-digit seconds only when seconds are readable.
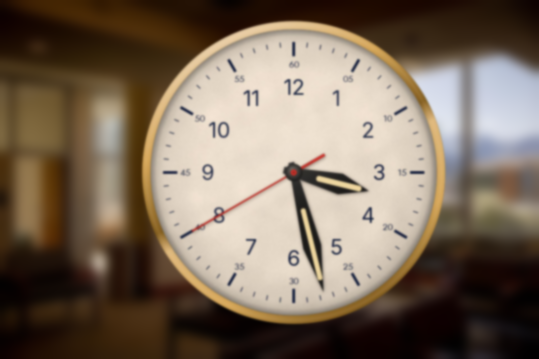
3.27.40
